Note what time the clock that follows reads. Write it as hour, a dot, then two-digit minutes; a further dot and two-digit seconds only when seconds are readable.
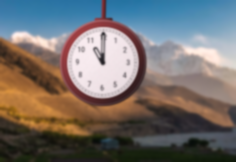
11.00
